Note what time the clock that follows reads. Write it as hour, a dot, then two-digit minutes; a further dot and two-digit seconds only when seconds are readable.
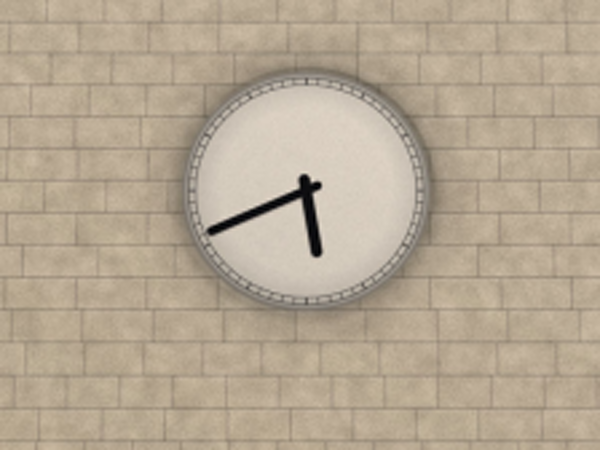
5.41
